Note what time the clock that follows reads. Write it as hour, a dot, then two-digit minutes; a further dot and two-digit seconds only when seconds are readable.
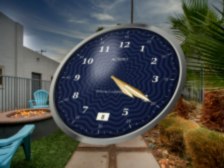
4.20
